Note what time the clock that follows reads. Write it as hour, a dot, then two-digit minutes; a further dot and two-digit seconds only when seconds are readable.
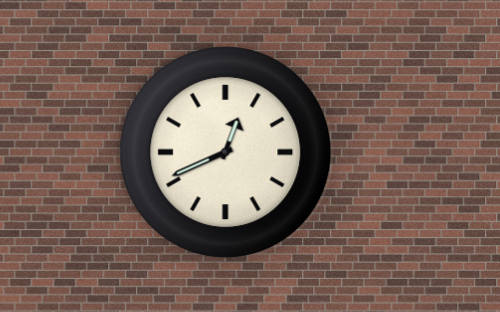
12.41
